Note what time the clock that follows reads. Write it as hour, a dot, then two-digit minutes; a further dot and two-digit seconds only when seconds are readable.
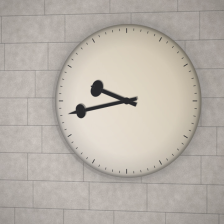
9.43
